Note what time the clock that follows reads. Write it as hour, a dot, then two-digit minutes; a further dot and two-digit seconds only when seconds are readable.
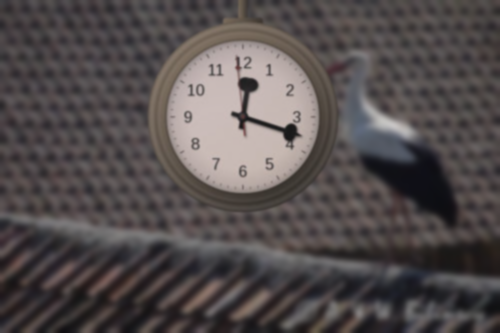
12.17.59
